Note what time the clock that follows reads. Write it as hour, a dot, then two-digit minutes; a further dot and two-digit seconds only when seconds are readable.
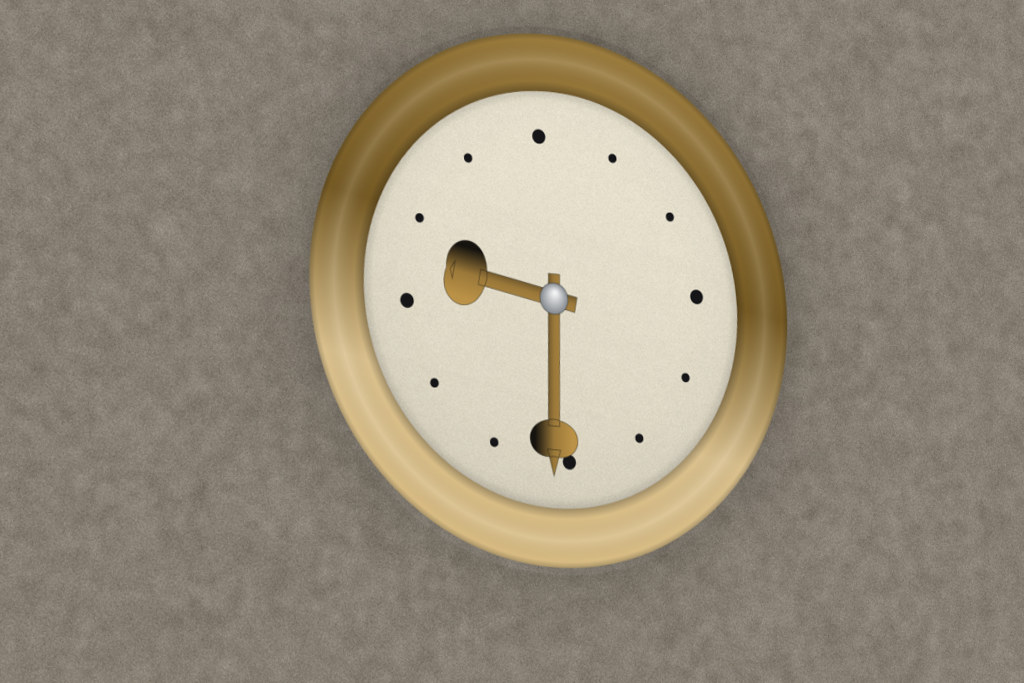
9.31
